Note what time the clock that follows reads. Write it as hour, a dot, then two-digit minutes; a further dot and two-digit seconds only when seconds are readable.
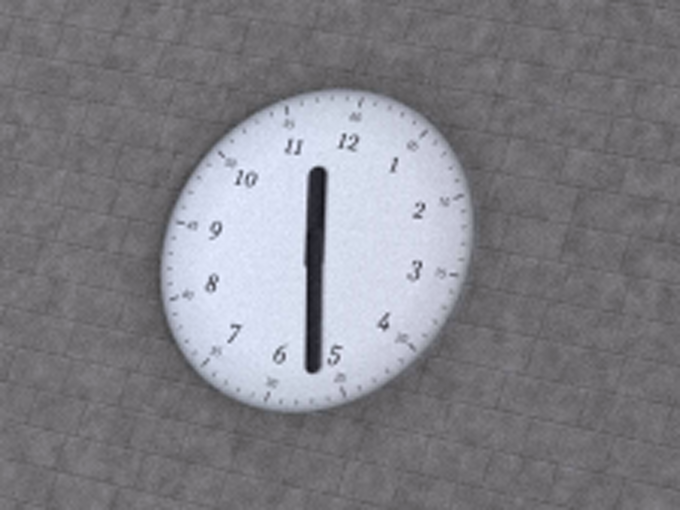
11.27
